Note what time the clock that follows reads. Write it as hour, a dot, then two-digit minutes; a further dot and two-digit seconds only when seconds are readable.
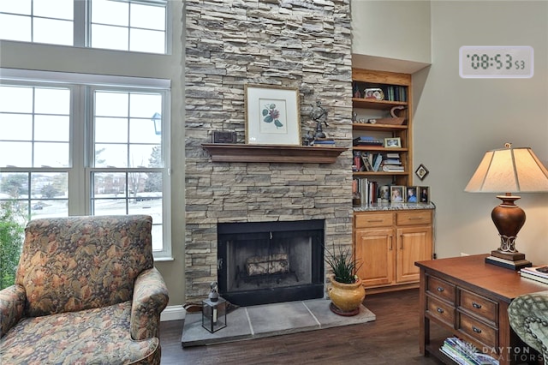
8.53.53
